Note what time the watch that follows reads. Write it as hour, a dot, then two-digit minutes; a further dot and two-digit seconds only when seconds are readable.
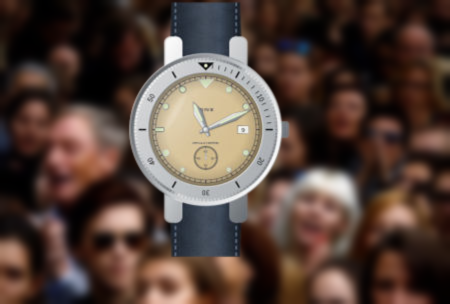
11.11
